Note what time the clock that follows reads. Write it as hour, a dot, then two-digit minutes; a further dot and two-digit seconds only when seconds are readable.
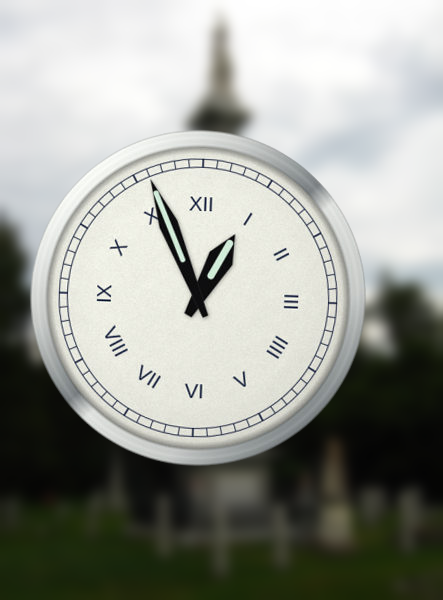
12.56
